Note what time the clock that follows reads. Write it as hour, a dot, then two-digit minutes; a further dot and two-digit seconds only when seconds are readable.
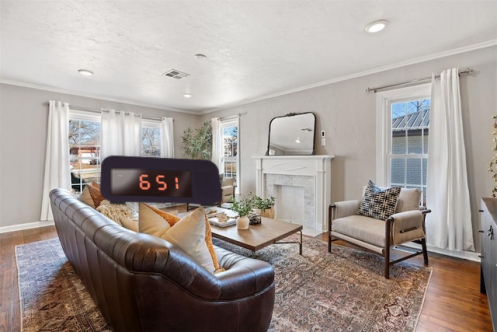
6.51
